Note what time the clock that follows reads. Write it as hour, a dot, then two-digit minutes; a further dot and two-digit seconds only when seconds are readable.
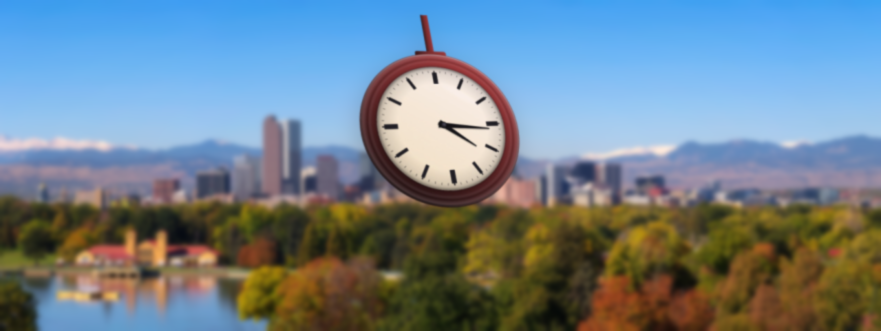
4.16
